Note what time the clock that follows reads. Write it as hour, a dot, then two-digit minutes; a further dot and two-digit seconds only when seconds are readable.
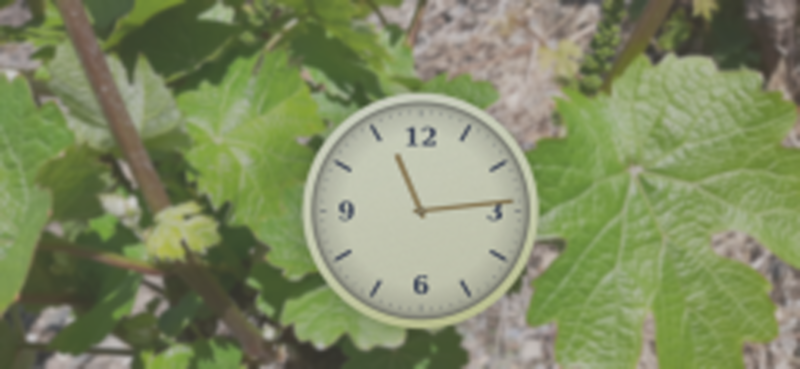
11.14
